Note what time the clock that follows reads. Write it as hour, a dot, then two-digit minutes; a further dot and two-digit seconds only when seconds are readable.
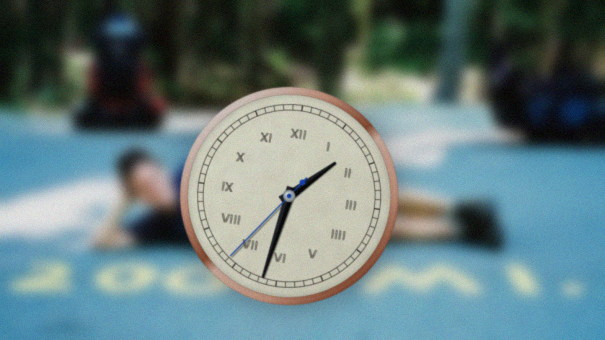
1.31.36
